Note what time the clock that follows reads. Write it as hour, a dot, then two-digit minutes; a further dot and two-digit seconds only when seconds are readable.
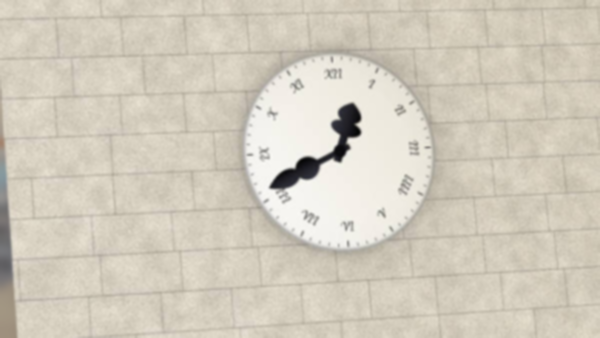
12.41
